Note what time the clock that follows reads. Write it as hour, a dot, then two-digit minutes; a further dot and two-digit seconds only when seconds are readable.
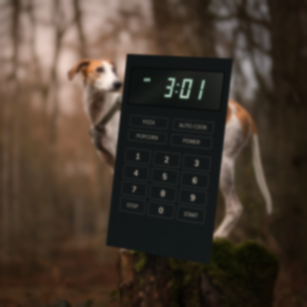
3.01
